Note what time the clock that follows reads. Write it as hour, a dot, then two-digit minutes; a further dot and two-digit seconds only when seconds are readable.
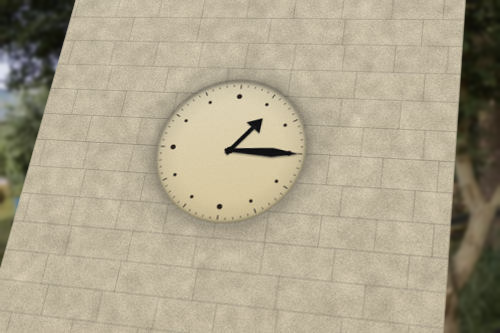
1.15
